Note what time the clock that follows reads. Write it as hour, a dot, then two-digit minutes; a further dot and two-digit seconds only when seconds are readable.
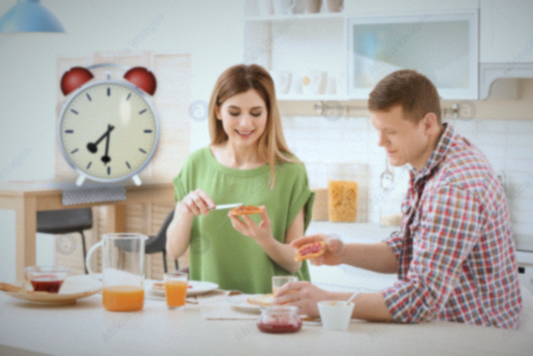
7.31
